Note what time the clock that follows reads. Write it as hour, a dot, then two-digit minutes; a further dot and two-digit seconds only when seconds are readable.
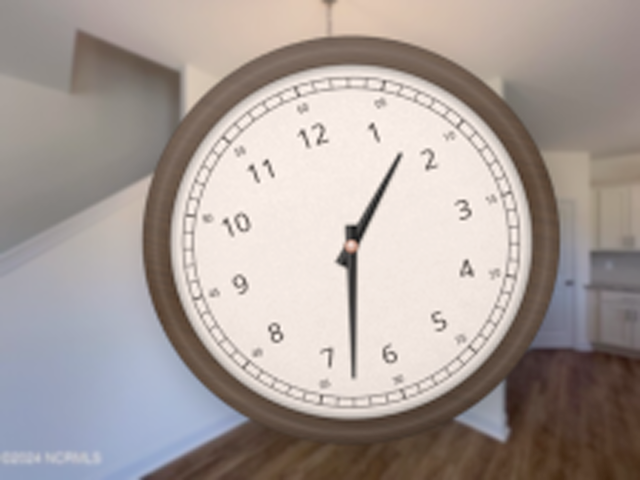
1.33
